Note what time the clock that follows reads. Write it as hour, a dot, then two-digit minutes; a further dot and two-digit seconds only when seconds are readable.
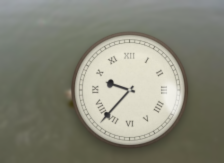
9.37
